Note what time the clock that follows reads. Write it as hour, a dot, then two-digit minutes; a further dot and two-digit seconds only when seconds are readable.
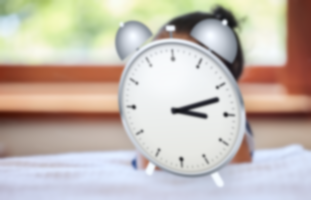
3.12
